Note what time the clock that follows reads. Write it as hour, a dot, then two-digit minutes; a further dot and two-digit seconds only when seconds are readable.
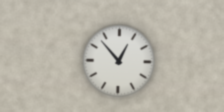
12.53
